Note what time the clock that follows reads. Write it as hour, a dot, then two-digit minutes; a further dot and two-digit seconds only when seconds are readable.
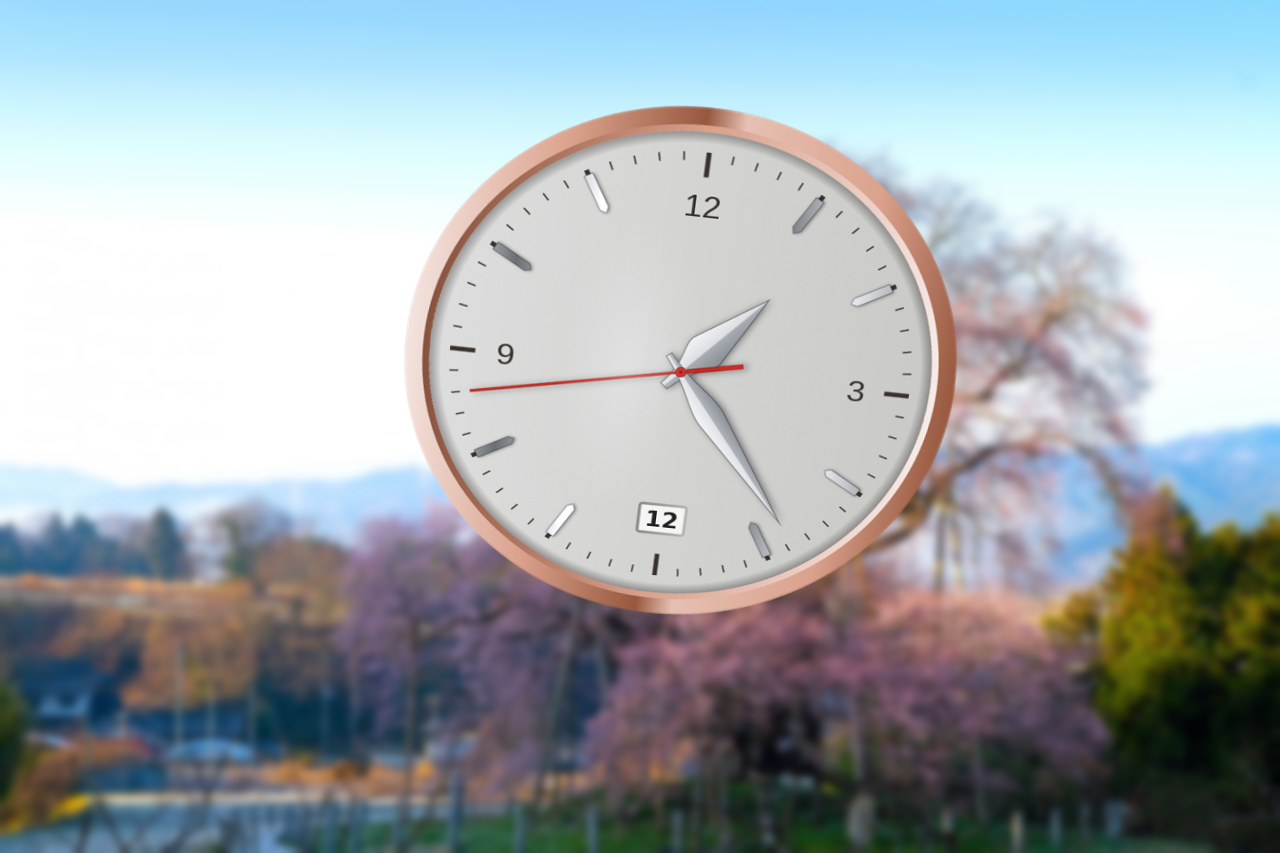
1.23.43
